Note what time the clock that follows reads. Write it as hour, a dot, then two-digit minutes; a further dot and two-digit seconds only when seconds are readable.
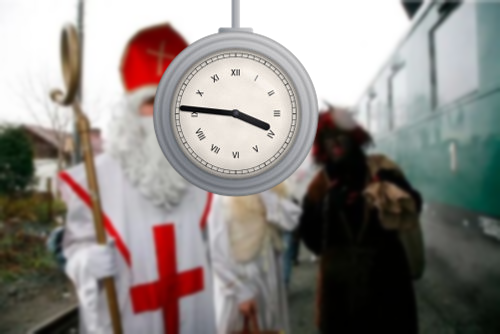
3.46
